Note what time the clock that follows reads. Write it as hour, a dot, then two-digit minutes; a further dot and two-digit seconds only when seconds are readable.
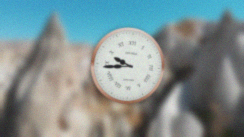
9.44
